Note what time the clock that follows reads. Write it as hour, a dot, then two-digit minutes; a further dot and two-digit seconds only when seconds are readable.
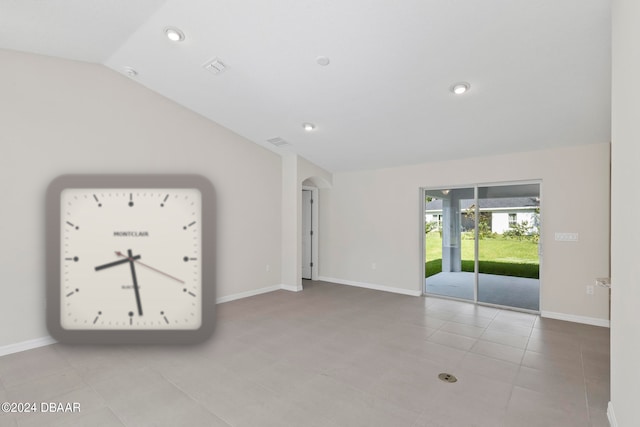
8.28.19
